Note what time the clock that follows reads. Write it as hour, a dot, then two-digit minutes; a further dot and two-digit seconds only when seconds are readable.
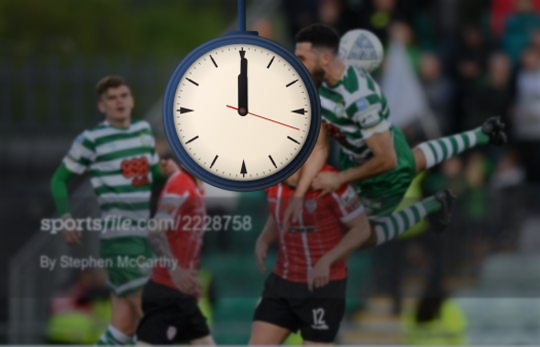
12.00.18
